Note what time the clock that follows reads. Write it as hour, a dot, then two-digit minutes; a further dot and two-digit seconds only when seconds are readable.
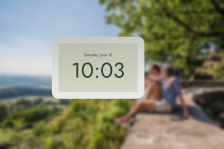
10.03
